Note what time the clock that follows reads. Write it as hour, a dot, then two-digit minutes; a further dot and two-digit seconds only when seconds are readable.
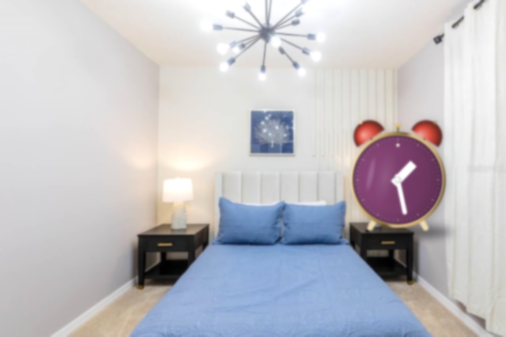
1.28
